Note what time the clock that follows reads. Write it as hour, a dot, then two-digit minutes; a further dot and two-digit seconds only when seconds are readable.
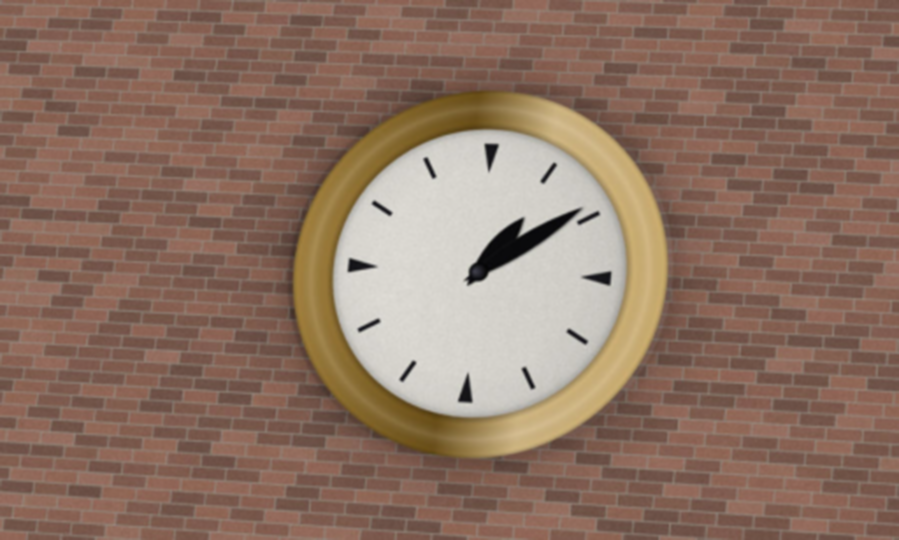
1.09
